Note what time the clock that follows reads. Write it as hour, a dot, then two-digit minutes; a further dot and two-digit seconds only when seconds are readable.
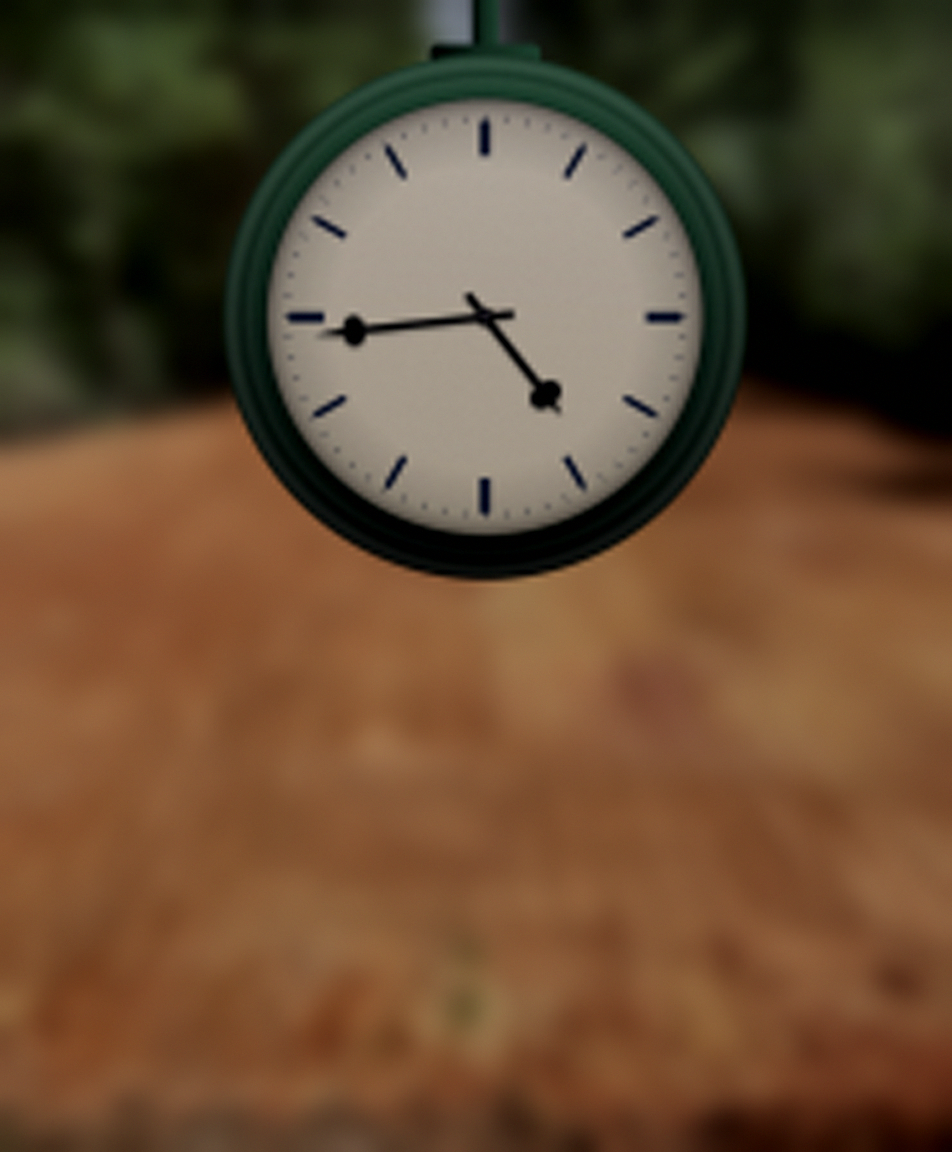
4.44
